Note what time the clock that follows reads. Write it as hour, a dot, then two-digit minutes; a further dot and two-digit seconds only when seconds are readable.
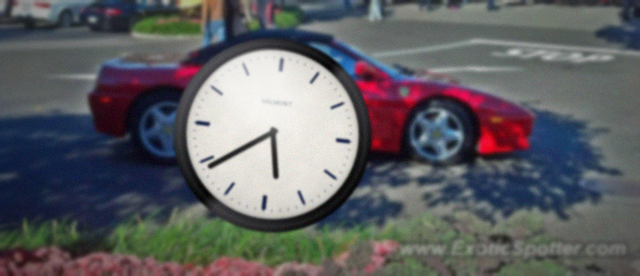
5.39
